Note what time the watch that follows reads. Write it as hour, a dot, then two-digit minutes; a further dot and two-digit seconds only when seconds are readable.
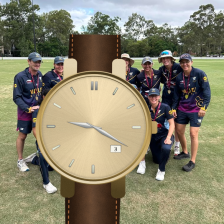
9.20
